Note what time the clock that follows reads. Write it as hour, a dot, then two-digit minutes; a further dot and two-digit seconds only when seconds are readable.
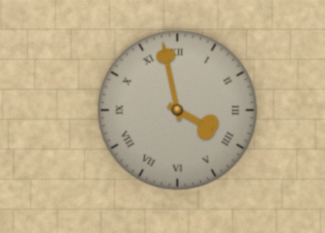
3.58
